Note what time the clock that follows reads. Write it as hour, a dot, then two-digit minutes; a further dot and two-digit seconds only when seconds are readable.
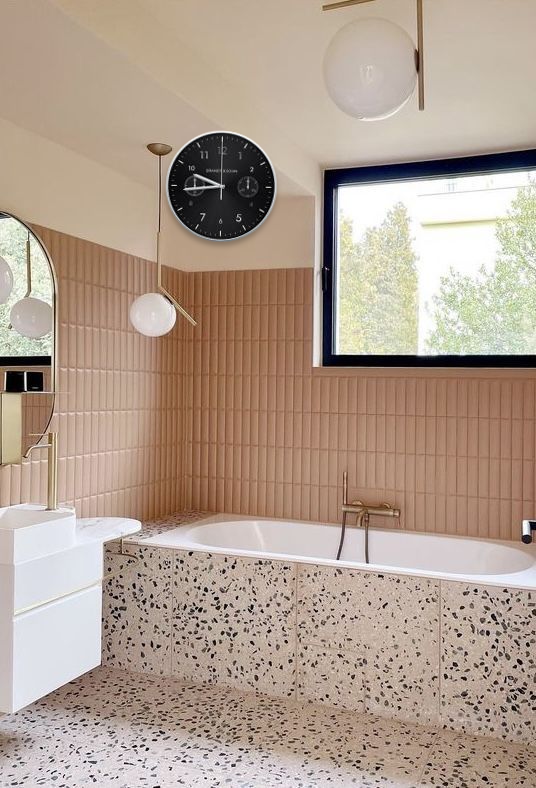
9.44
